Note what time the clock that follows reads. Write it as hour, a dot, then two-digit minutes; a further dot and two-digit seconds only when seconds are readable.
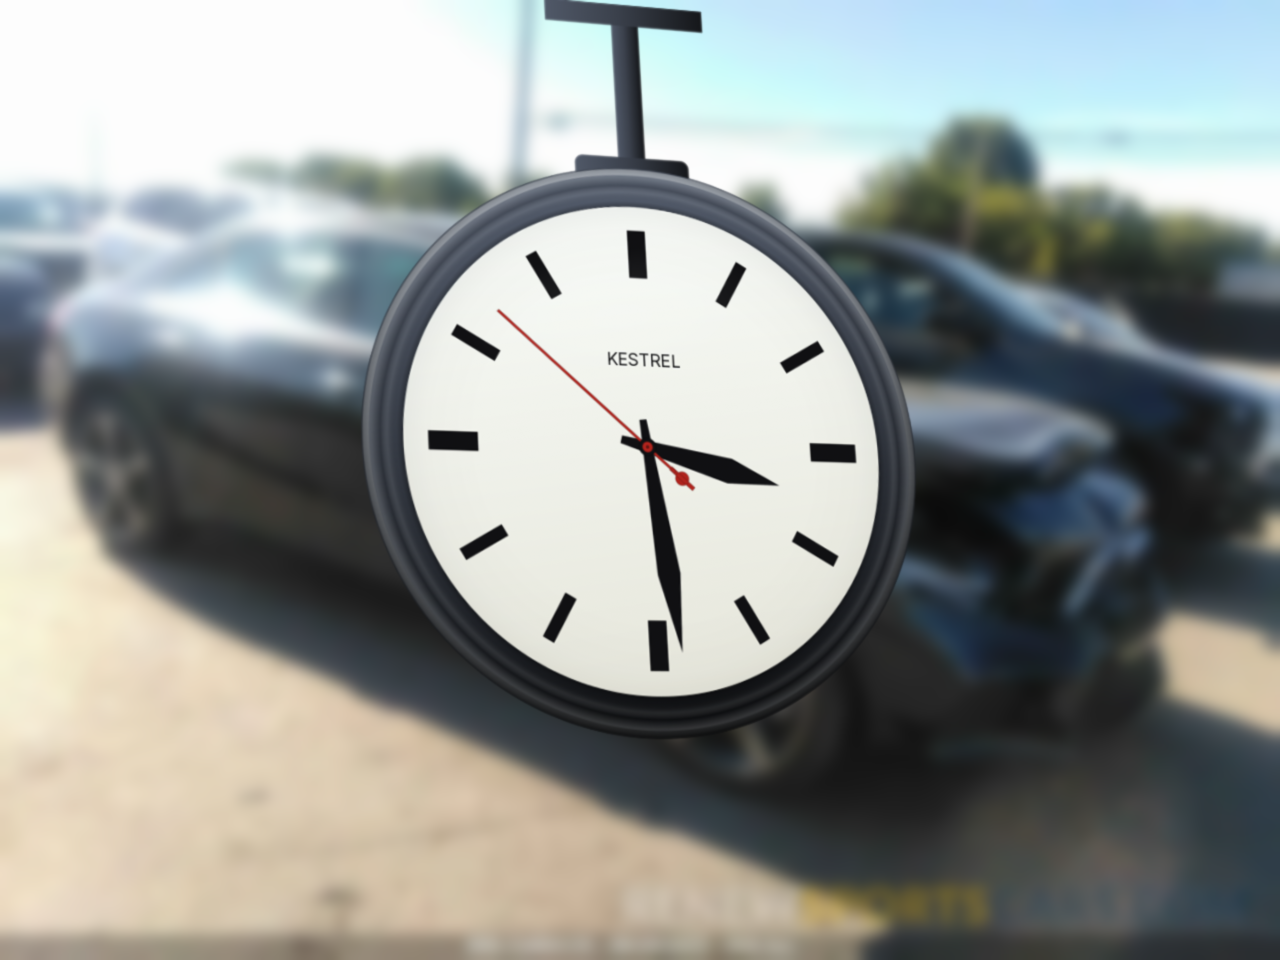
3.28.52
